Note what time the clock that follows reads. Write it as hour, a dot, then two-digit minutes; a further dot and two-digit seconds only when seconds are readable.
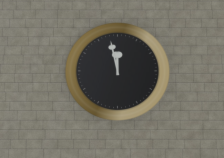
11.58
